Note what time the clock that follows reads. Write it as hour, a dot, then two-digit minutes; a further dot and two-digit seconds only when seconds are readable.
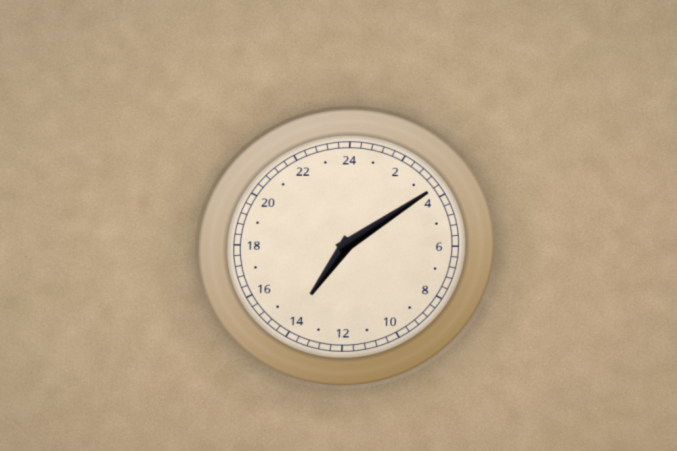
14.09
